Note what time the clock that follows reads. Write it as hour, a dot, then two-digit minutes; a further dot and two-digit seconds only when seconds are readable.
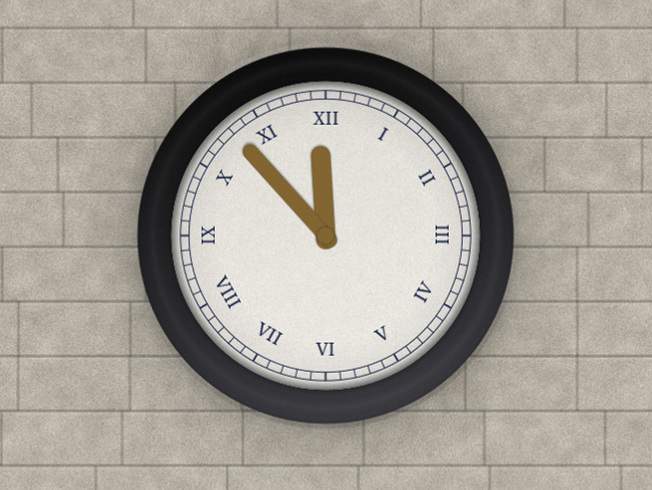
11.53
